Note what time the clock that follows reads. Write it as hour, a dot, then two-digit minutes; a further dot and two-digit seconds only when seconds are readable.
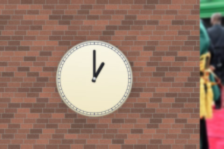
1.00
